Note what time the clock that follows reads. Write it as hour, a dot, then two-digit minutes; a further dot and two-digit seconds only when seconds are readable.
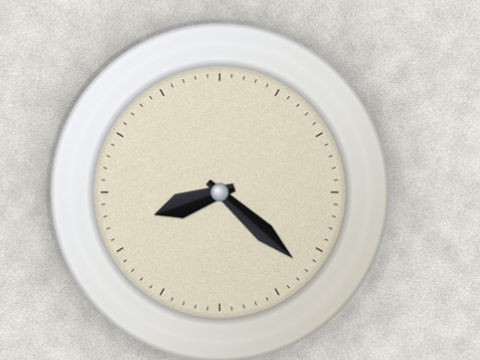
8.22
